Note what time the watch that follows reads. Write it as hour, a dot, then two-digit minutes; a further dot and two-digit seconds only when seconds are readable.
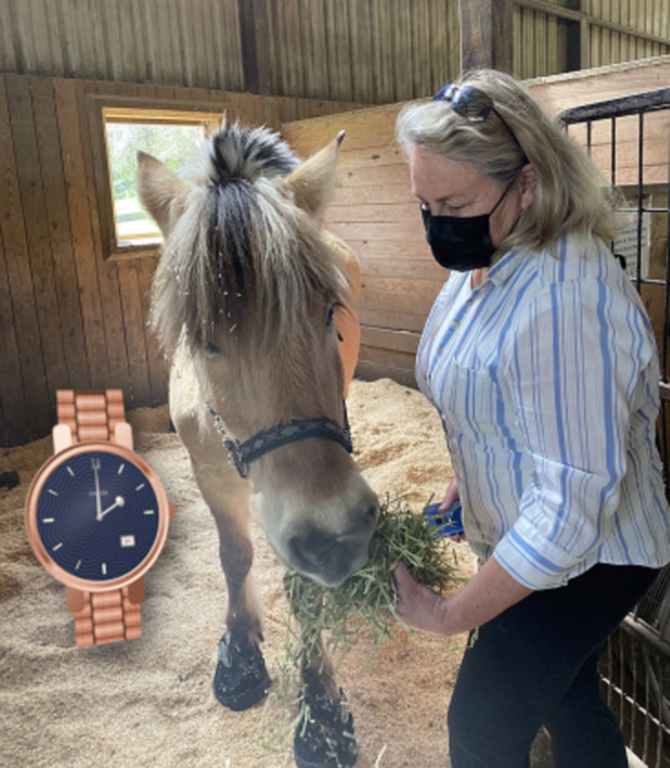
2.00
